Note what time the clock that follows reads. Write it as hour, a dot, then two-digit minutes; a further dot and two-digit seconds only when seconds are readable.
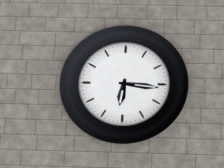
6.16
